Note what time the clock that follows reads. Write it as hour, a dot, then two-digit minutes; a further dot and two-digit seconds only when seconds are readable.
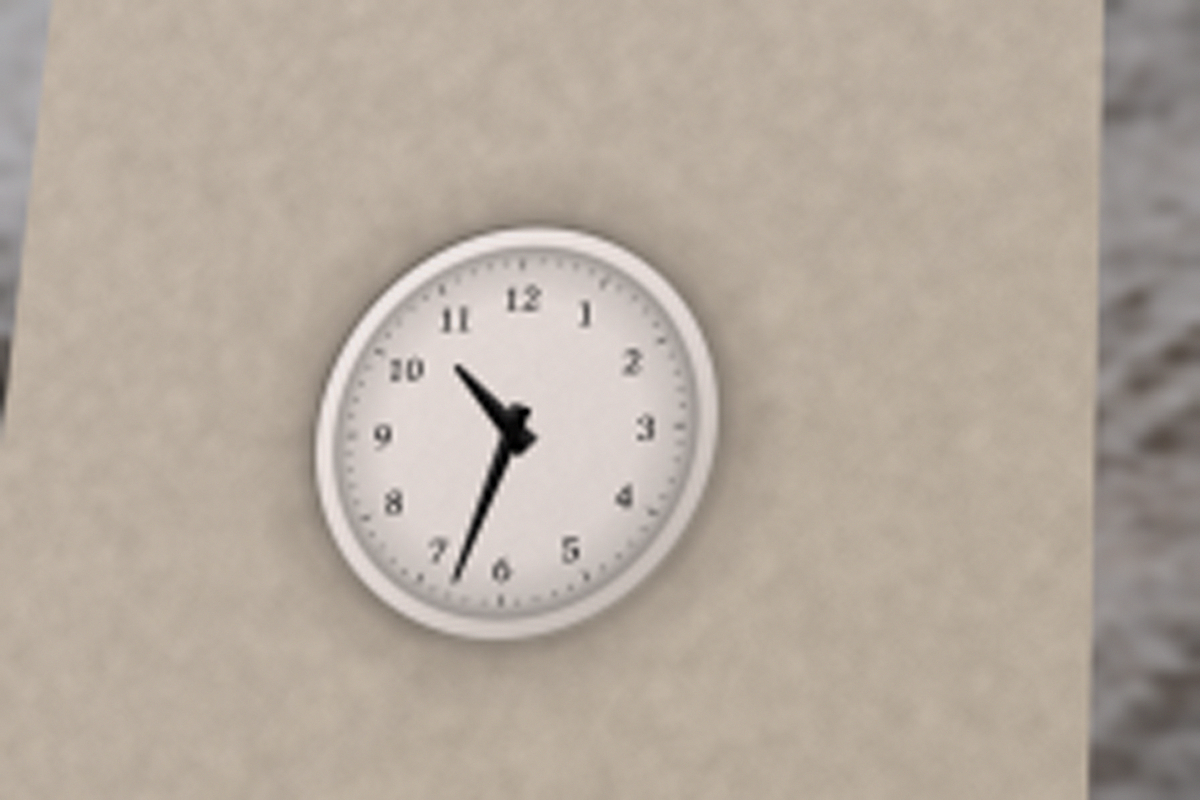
10.33
